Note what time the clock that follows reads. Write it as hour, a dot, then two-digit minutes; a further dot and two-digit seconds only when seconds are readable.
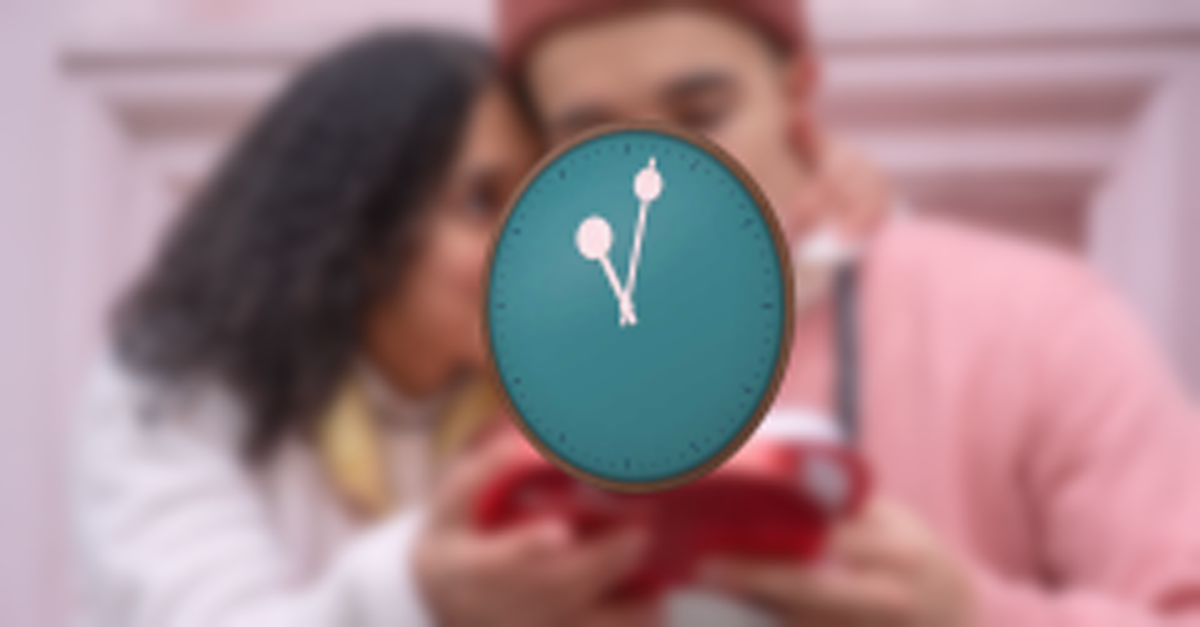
11.02
